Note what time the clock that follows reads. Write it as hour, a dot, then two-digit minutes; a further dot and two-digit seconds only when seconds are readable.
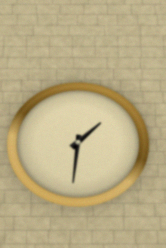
1.31
